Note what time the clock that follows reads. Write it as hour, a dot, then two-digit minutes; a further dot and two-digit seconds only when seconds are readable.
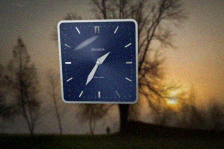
1.35
